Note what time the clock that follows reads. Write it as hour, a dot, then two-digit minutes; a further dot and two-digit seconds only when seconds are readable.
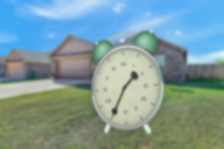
1.35
